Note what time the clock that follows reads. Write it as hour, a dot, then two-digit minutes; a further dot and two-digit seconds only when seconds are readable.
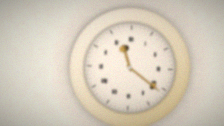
11.21
